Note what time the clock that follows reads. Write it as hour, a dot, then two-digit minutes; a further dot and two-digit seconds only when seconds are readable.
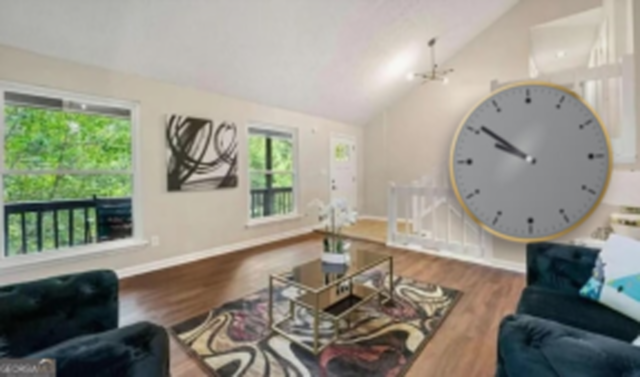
9.51
